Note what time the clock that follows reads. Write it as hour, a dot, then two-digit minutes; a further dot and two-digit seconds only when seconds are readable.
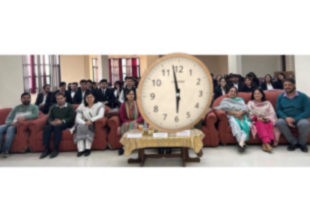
5.58
